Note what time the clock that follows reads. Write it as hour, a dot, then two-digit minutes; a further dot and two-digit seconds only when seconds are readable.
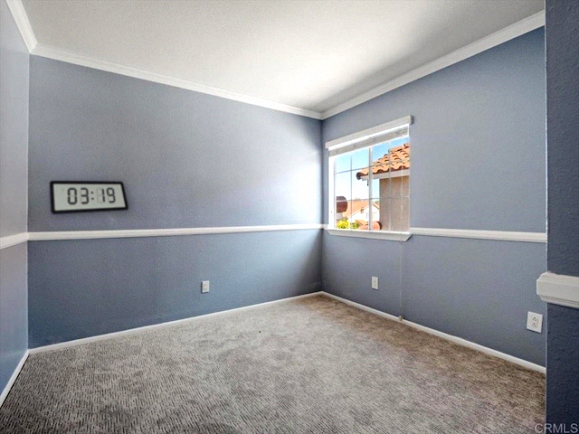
3.19
